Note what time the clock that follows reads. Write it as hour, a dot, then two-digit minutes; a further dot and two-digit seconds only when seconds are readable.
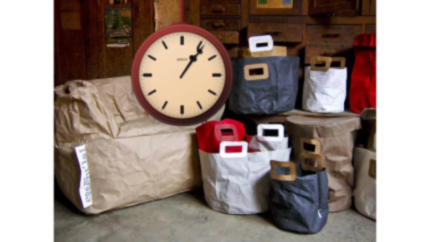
1.06
